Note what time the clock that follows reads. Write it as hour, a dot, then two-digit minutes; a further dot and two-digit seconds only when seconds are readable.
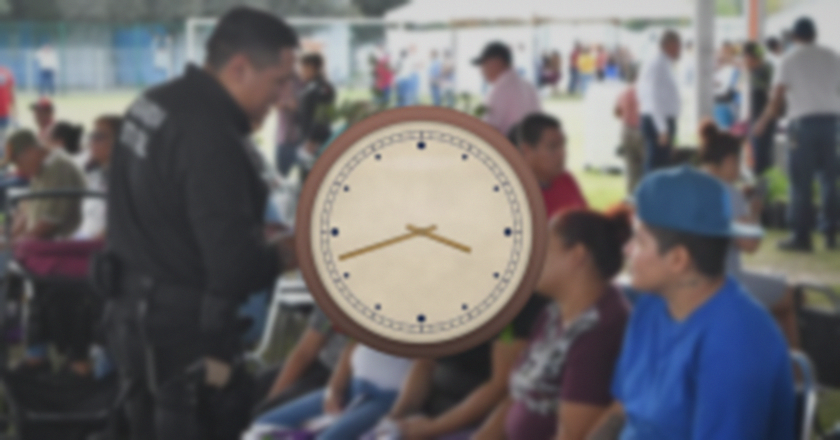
3.42
